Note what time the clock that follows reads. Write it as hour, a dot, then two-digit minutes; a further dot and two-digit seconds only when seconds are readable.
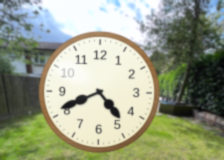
4.41
